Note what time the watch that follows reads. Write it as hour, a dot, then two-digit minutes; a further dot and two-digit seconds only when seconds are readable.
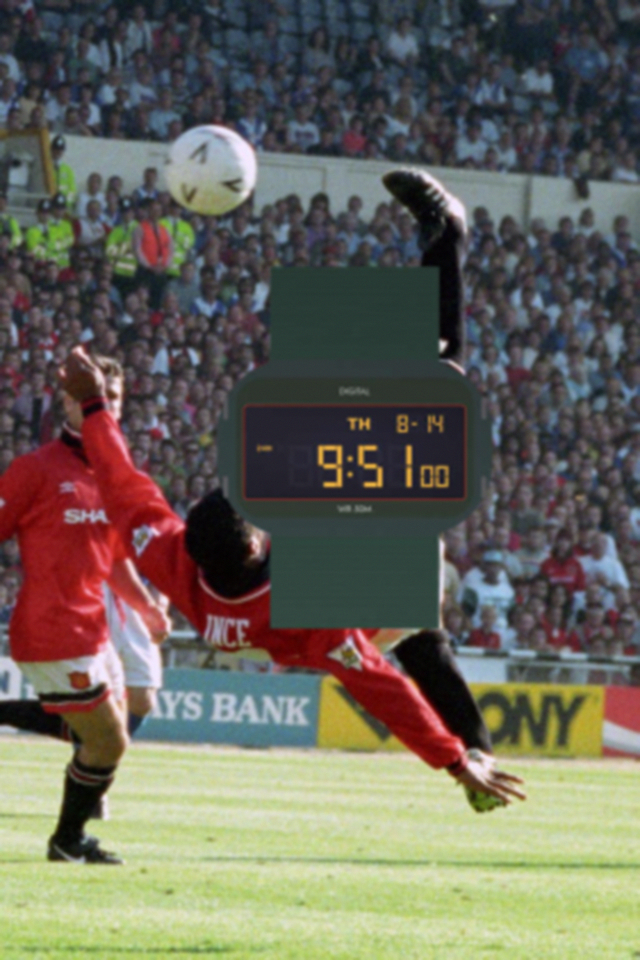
9.51.00
